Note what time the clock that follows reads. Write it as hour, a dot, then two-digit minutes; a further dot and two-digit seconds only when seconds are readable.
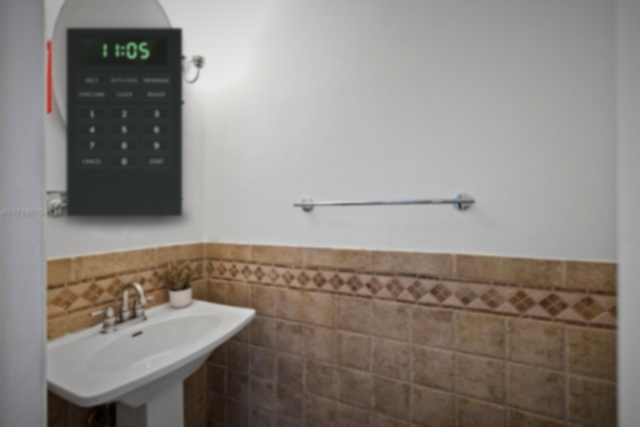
11.05
